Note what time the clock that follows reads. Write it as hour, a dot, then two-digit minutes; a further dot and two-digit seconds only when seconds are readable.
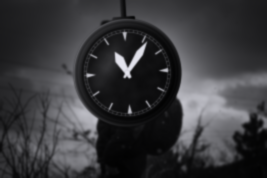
11.06
